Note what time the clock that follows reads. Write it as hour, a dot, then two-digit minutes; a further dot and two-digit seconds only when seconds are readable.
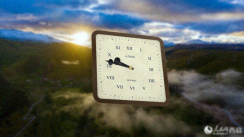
9.47
